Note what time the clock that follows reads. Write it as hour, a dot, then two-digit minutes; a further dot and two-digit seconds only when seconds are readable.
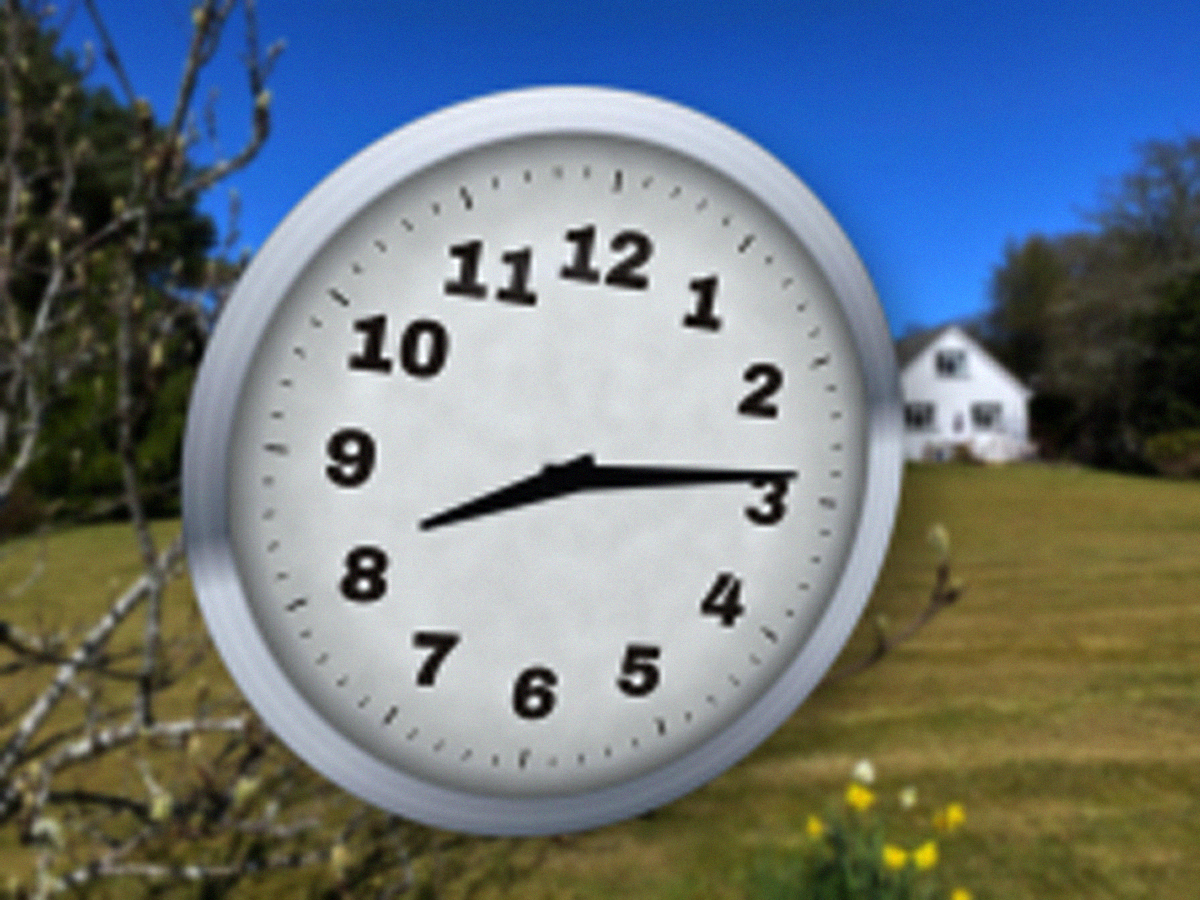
8.14
